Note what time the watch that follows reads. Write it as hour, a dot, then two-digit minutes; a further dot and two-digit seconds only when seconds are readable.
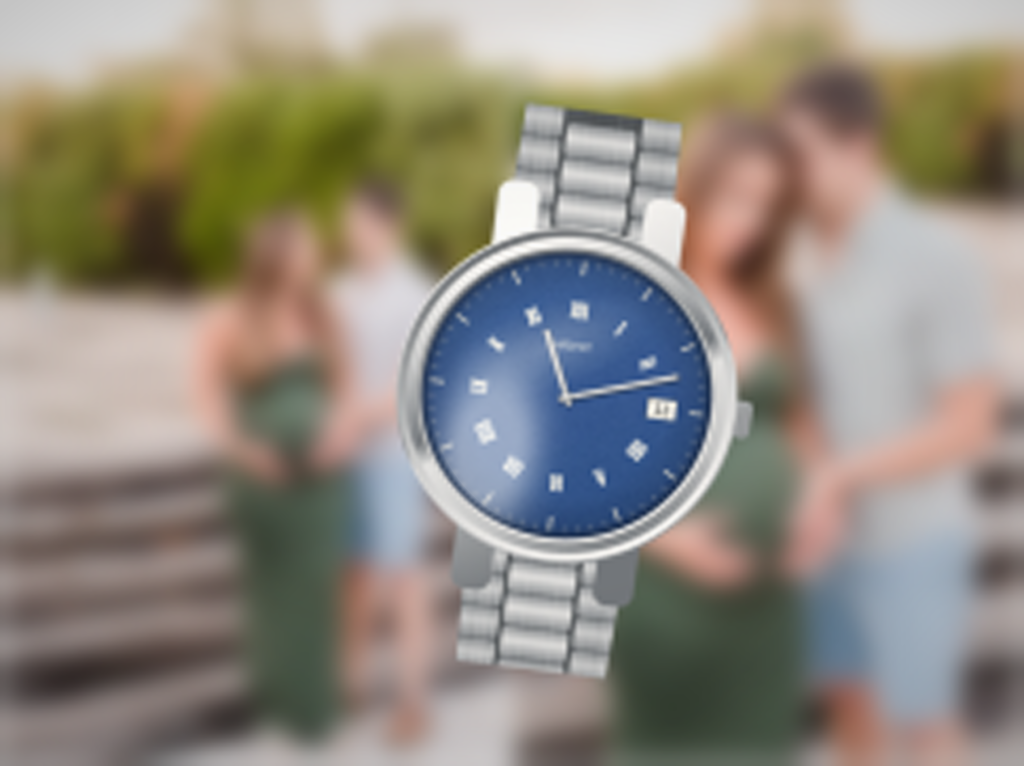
11.12
